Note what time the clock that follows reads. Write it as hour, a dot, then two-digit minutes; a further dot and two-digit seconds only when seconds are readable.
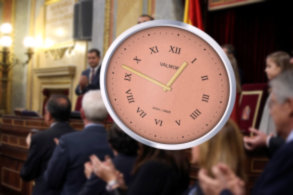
12.47
